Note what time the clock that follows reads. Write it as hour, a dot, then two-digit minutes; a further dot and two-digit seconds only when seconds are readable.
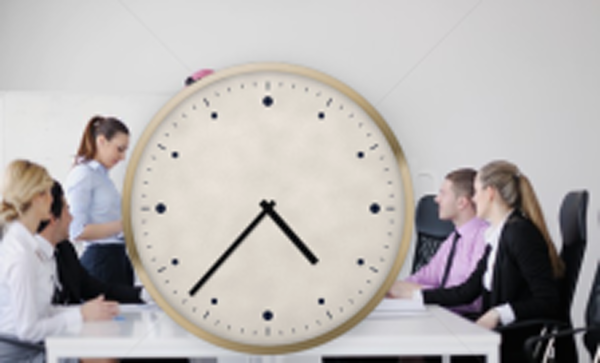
4.37
